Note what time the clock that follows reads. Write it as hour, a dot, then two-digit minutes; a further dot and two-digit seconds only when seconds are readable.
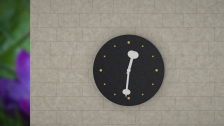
12.31
